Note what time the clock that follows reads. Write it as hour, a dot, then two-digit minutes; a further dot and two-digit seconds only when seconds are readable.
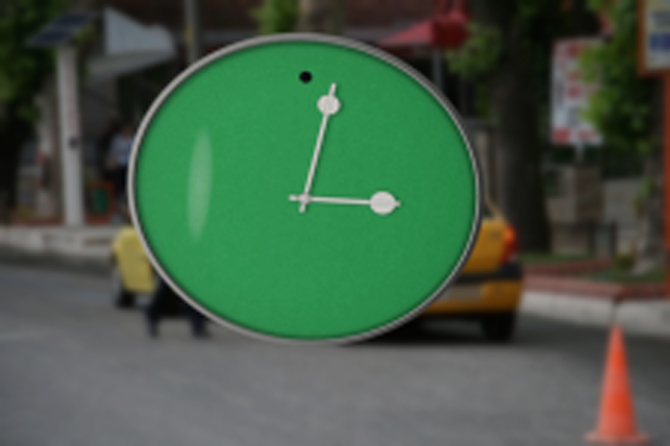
3.02
